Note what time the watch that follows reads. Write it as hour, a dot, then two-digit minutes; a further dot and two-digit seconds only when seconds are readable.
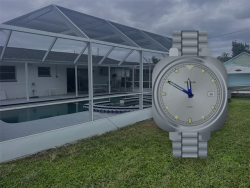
11.50
